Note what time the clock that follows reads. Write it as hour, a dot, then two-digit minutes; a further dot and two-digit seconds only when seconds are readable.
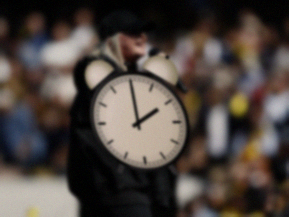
2.00
